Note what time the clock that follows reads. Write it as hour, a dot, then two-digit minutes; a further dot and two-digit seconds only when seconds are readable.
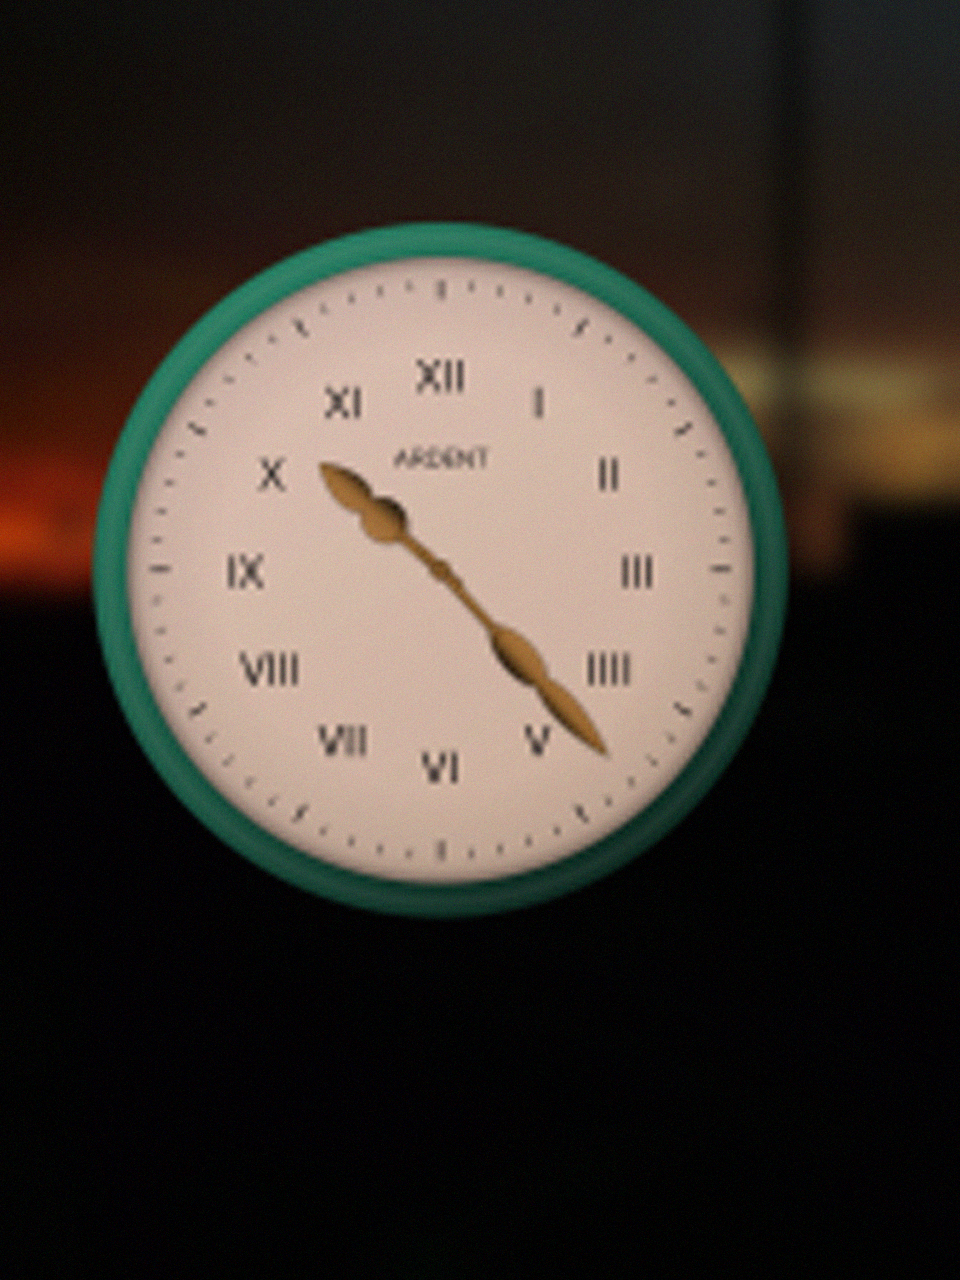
10.23
